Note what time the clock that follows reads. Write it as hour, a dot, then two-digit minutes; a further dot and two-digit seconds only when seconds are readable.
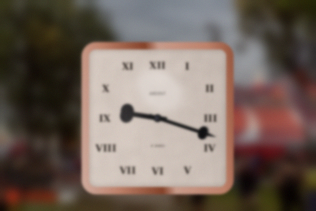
9.18
